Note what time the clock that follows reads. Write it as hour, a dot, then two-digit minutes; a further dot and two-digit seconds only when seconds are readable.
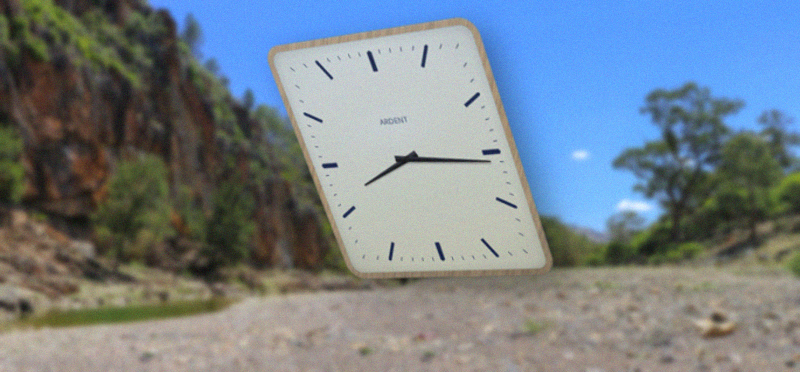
8.16
